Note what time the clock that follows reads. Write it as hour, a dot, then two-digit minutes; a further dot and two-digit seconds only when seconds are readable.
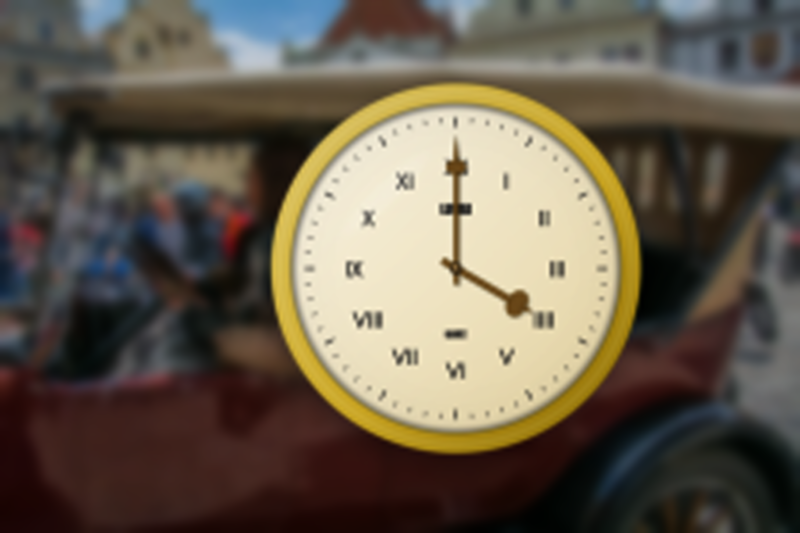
4.00
